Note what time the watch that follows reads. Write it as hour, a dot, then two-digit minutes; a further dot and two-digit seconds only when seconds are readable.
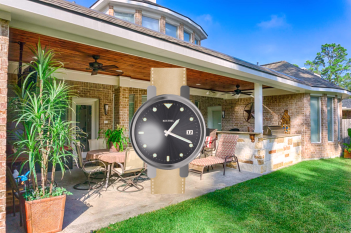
1.19
